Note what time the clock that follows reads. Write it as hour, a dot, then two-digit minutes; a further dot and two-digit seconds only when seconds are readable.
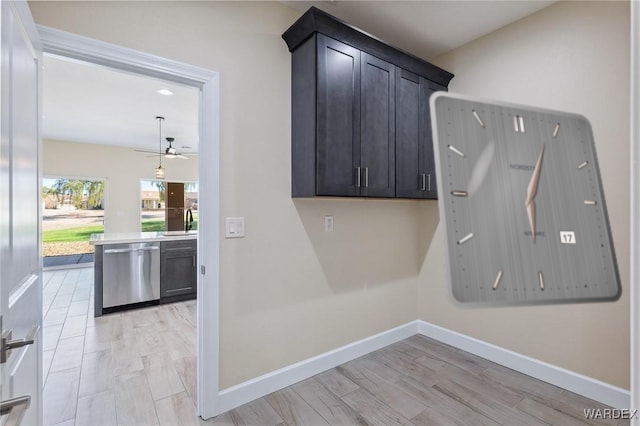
6.04
